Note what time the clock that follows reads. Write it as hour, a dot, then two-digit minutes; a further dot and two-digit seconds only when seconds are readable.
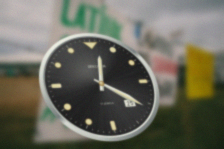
12.21
